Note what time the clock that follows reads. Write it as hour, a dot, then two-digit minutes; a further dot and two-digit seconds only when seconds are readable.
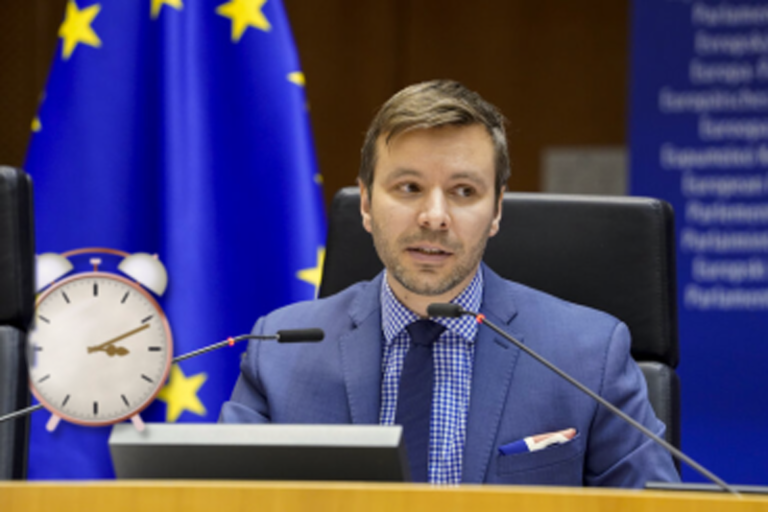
3.11
